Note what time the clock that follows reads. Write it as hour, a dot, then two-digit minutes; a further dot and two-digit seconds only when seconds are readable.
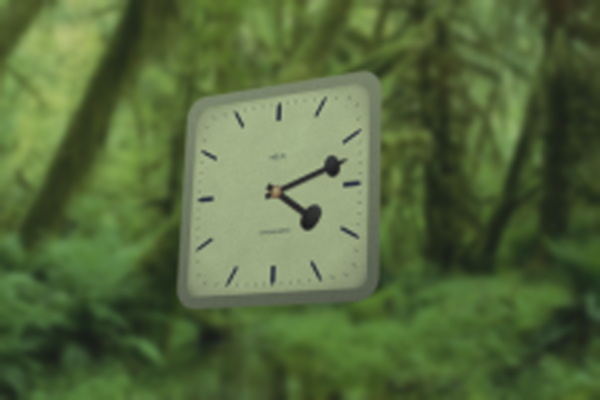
4.12
